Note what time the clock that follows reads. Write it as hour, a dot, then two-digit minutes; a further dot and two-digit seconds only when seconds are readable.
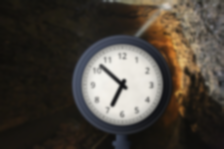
6.52
